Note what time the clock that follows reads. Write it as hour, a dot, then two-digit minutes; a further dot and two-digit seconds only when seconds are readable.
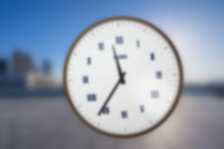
11.36
